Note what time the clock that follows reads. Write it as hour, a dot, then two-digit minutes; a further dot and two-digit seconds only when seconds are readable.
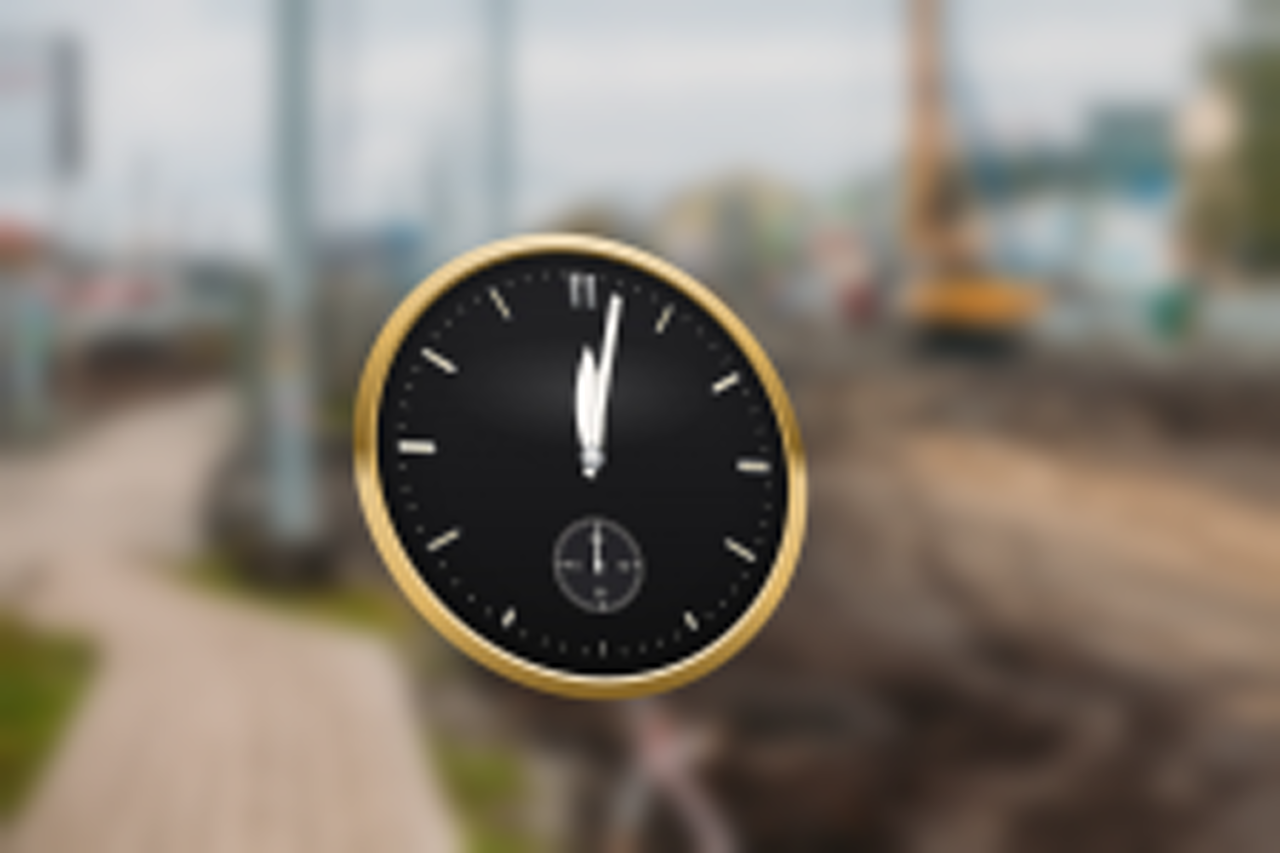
12.02
